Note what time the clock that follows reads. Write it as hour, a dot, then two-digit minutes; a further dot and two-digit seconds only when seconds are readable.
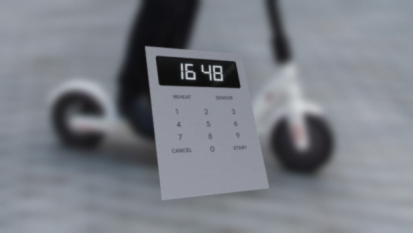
16.48
